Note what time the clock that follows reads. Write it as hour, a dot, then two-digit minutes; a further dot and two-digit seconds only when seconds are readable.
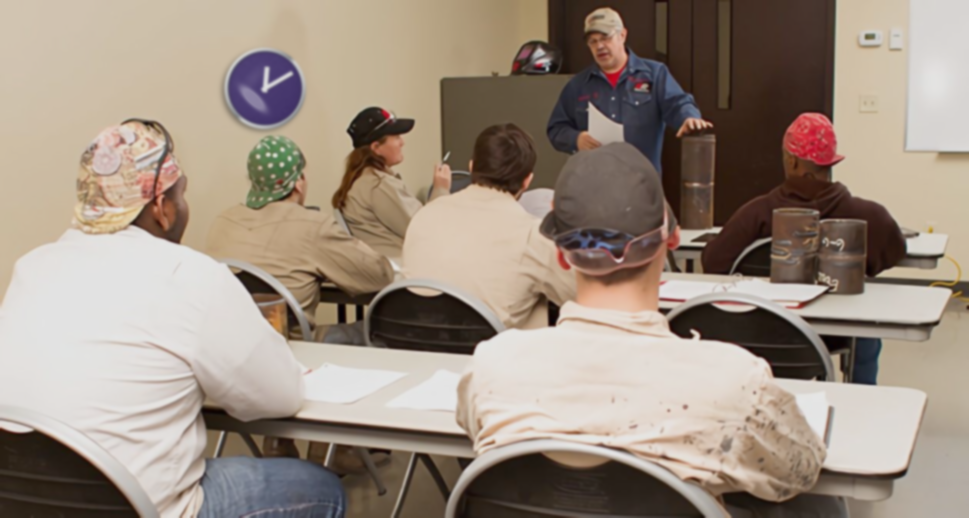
12.10
